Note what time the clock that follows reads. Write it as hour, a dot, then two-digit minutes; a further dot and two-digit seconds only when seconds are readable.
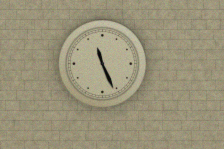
11.26
